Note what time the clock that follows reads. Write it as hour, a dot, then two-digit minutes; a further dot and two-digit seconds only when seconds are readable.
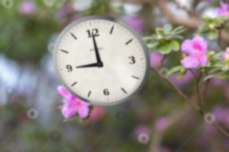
9.00
